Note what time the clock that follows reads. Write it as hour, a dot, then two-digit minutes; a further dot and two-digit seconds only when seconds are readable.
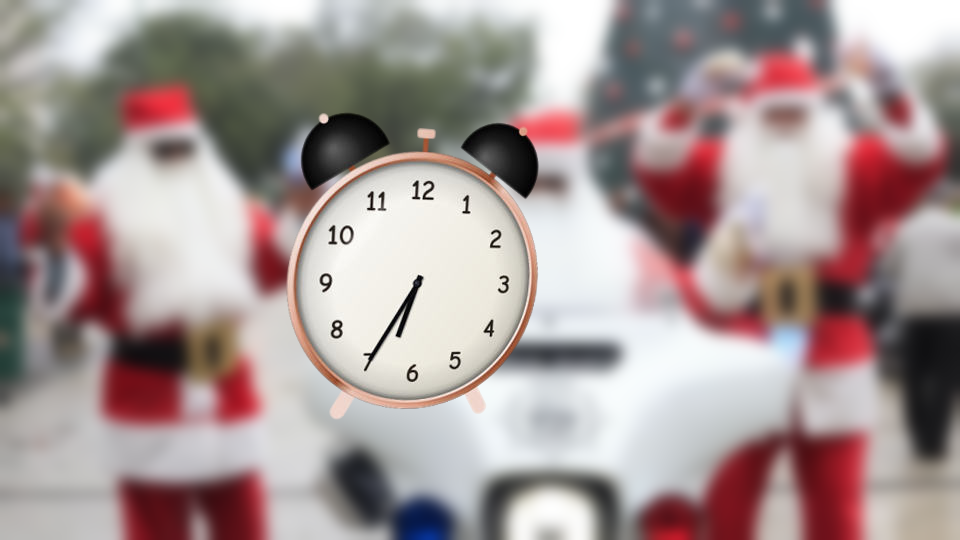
6.35
